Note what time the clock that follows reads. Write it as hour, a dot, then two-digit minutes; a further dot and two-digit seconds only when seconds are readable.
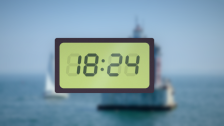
18.24
